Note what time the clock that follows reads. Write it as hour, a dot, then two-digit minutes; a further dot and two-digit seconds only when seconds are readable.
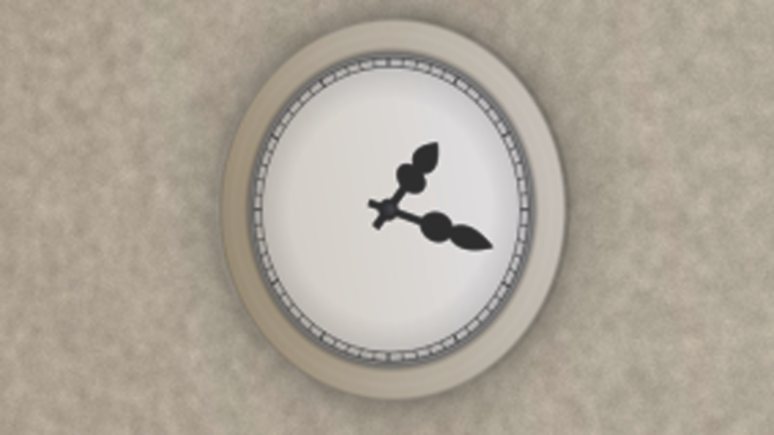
1.18
